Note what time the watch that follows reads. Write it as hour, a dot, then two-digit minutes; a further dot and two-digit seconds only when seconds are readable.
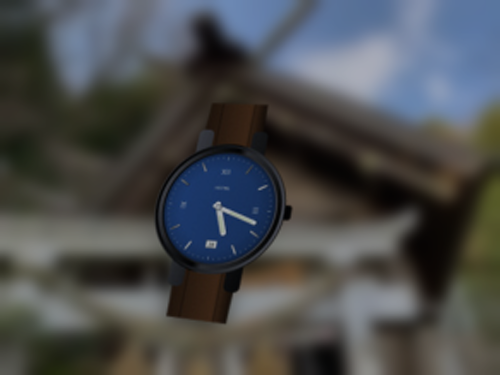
5.18
